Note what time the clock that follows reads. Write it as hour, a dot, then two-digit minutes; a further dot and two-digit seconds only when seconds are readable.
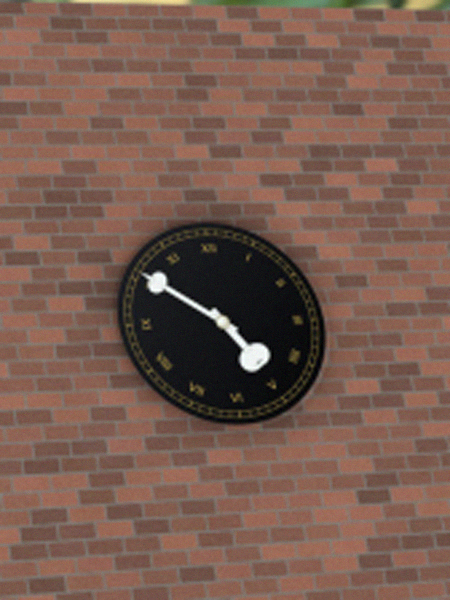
4.51
